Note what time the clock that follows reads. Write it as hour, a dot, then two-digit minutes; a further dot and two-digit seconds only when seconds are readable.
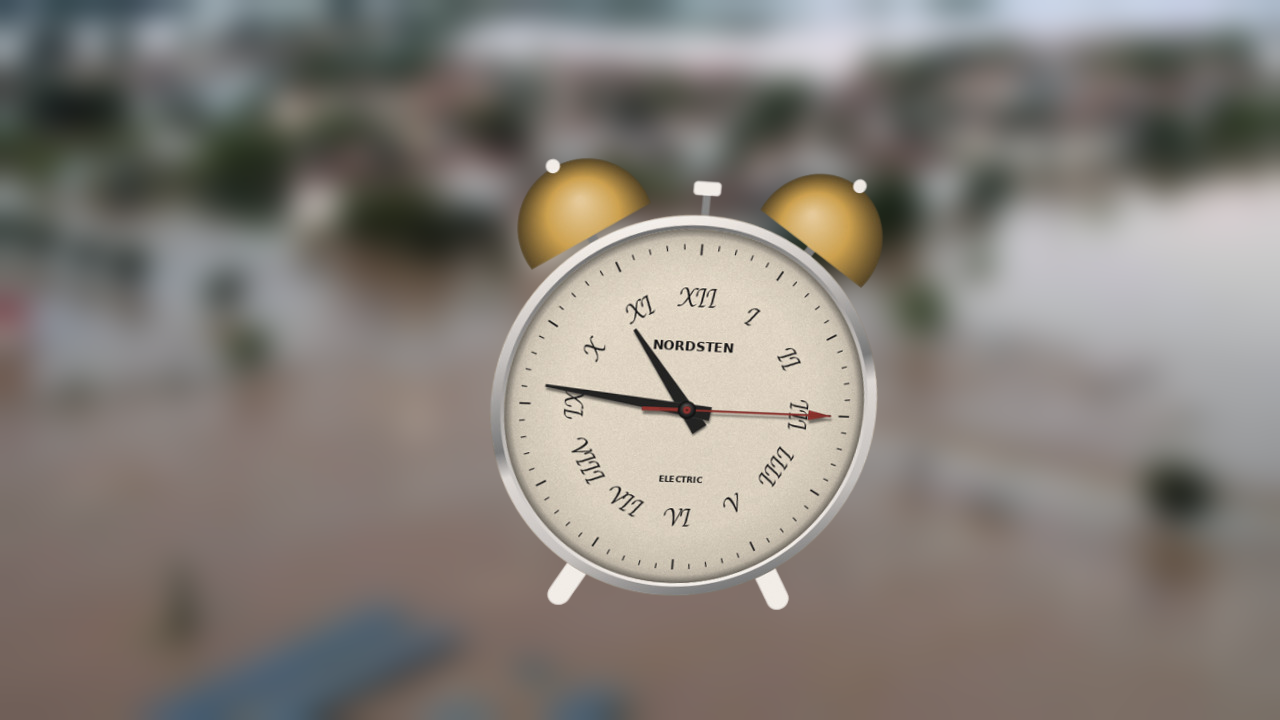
10.46.15
